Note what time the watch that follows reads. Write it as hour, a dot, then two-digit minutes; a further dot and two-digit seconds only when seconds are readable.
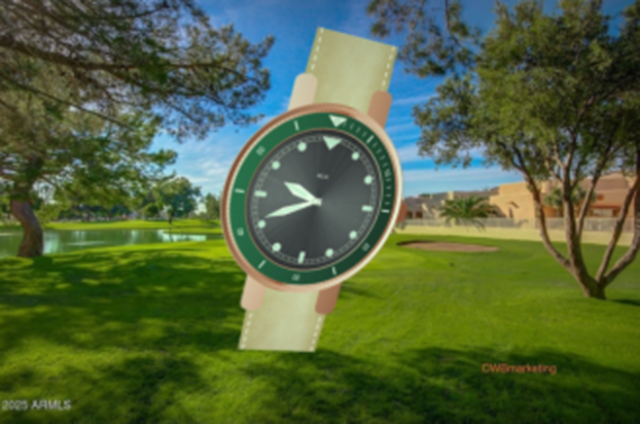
9.41
